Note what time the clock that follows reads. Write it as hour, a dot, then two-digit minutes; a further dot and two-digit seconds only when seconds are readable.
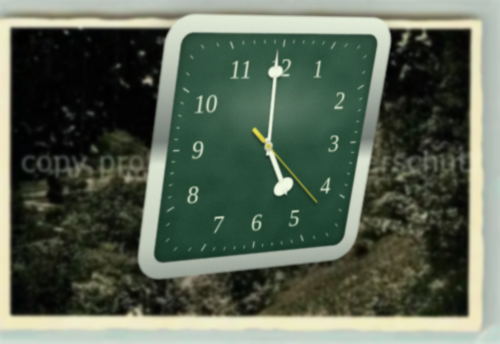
4.59.22
